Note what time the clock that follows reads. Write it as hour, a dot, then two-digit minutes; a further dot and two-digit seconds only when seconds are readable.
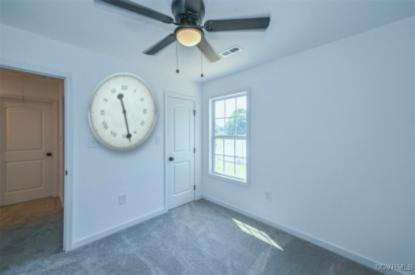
11.28
